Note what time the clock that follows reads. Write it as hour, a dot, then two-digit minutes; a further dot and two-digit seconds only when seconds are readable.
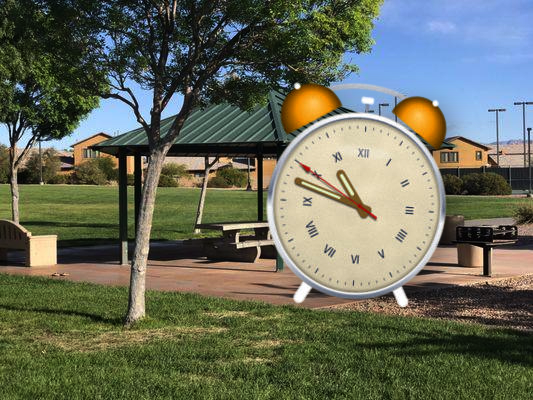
10.47.50
